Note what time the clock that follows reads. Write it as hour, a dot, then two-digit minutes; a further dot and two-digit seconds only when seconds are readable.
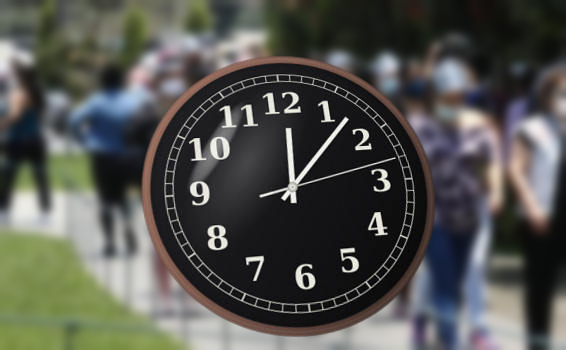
12.07.13
